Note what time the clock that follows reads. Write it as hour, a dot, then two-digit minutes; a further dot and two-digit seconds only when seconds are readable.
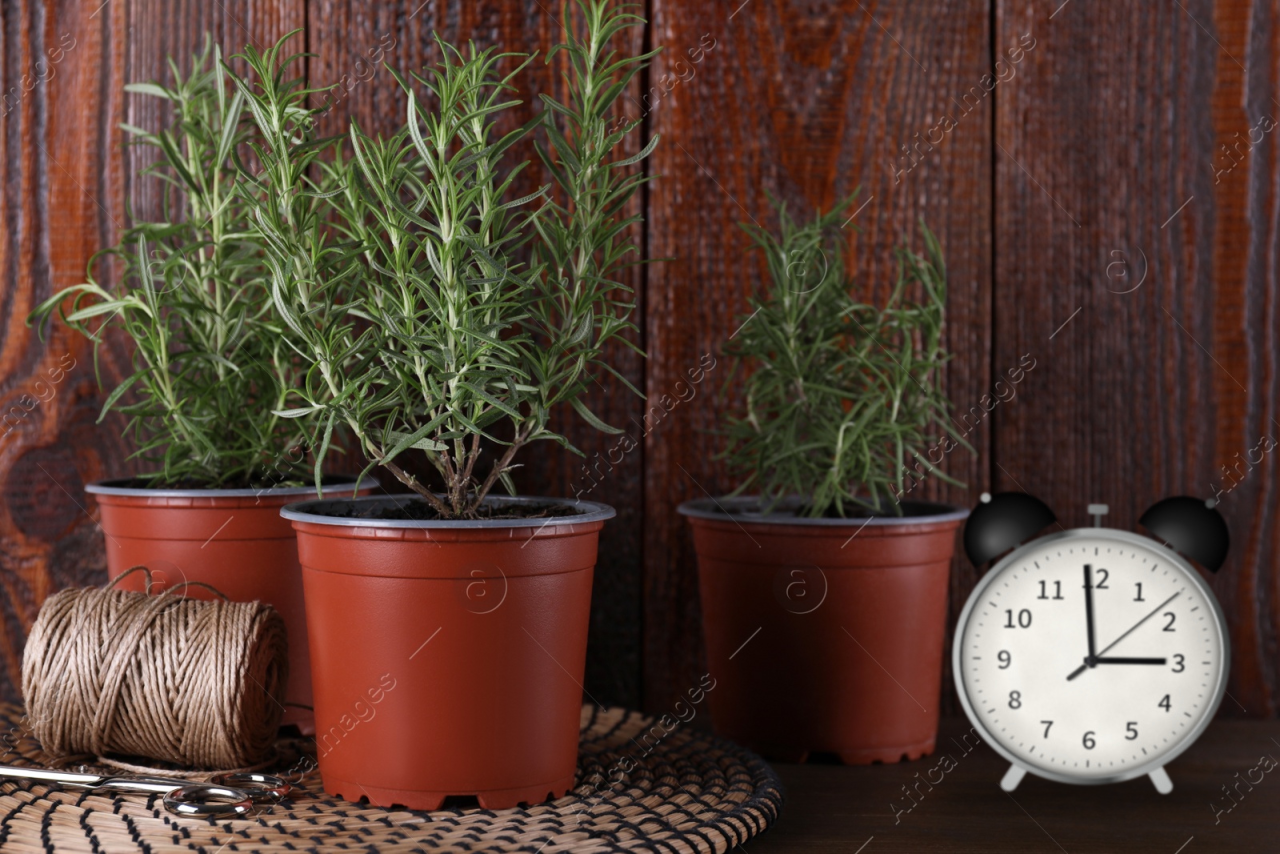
2.59.08
